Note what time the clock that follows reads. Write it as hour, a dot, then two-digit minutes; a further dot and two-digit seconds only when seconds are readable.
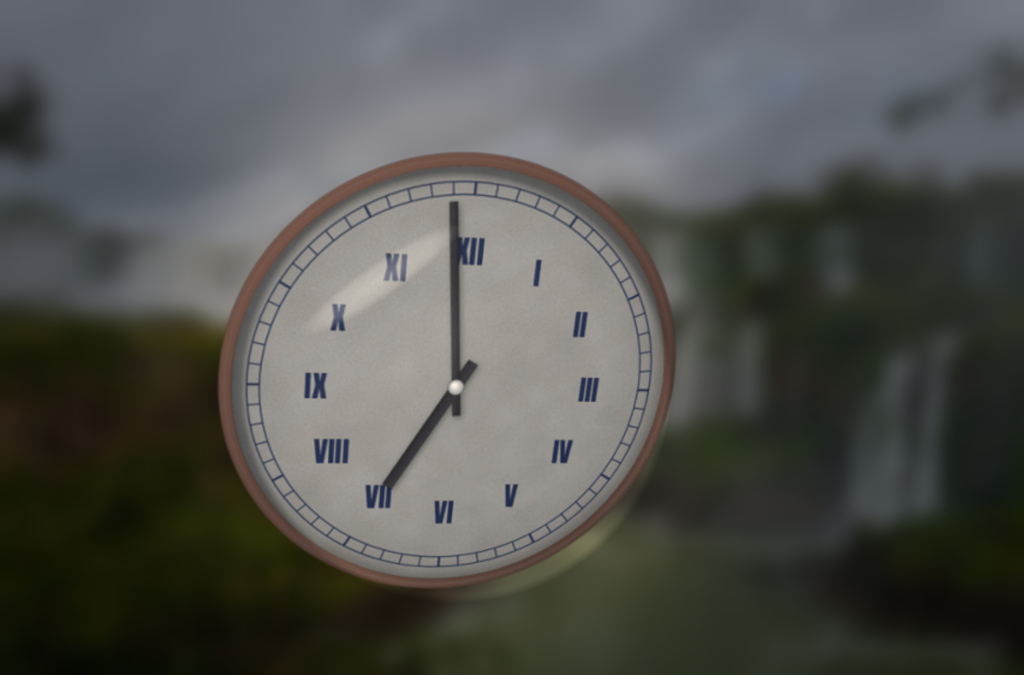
6.59
